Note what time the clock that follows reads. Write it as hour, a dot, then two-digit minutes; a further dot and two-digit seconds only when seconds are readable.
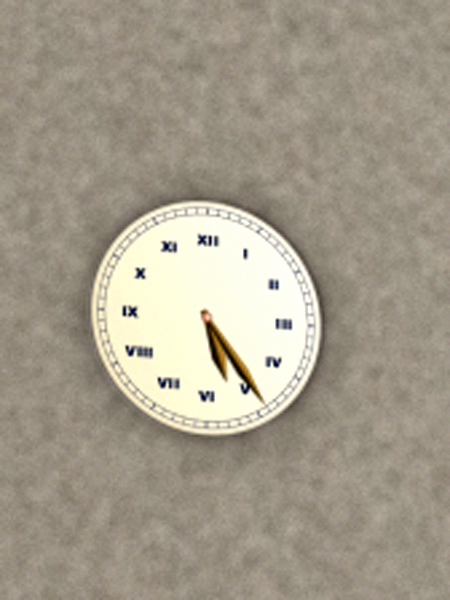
5.24
